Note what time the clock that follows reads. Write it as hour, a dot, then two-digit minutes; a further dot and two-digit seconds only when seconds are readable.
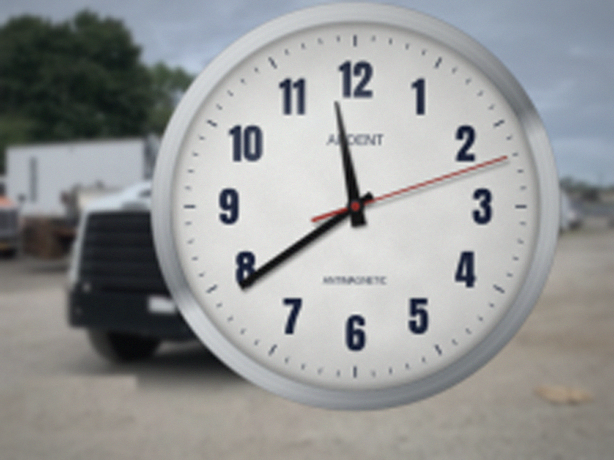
11.39.12
